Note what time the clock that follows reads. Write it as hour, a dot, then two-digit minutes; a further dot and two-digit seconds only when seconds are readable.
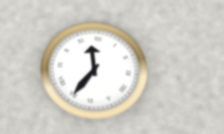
11.35
